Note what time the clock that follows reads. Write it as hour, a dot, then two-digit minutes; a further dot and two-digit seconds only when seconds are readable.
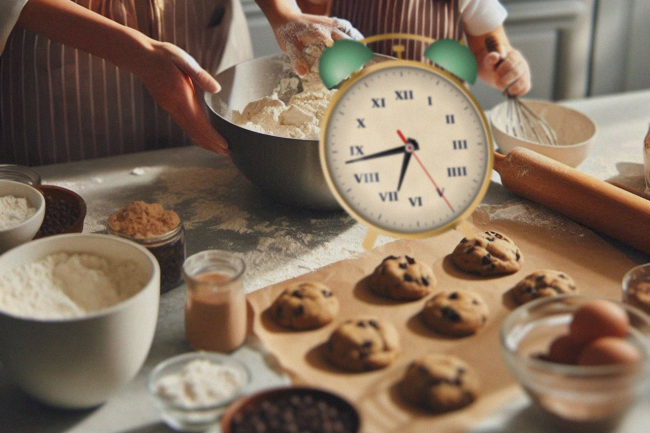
6.43.25
